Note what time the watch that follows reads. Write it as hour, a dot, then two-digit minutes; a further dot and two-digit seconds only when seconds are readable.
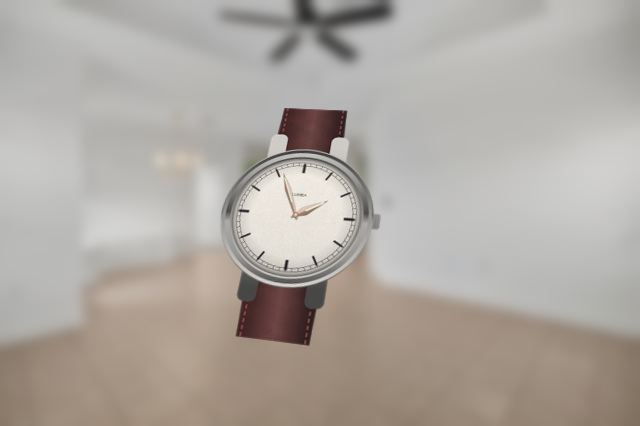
1.56
